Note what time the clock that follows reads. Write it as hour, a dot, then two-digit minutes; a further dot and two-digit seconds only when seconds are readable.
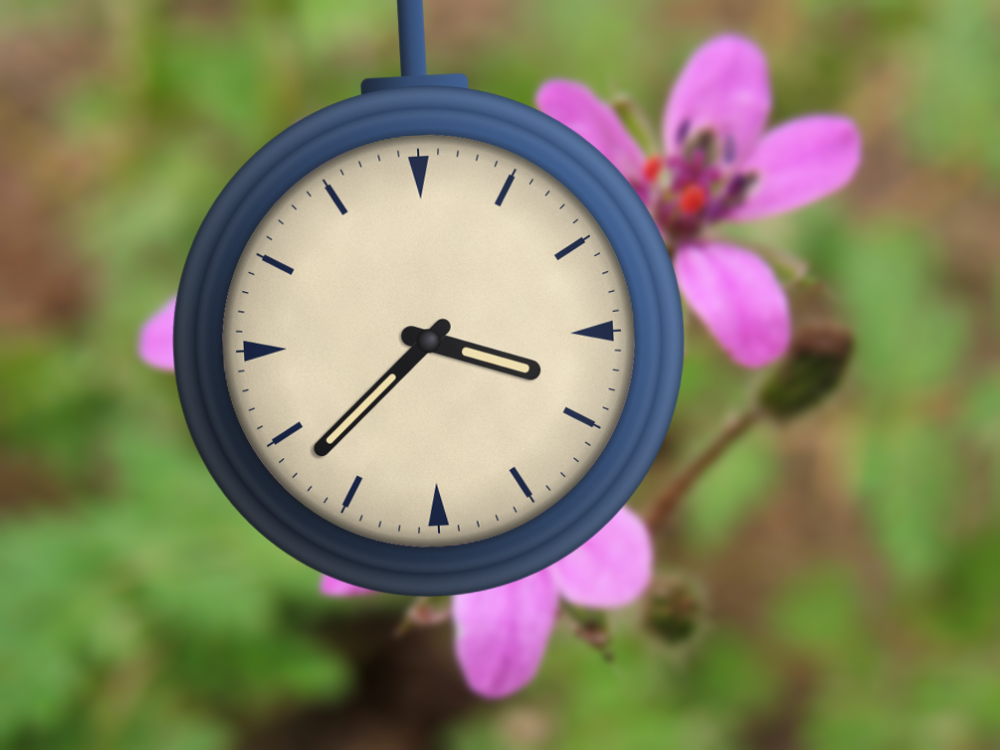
3.38
